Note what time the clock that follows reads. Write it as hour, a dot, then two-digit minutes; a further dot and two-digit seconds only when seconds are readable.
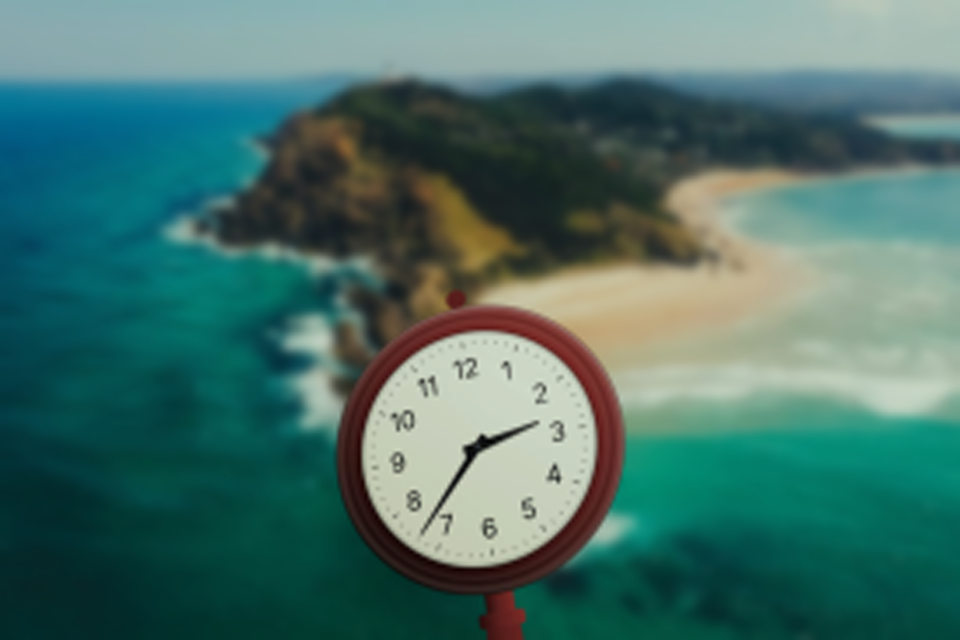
2.37
